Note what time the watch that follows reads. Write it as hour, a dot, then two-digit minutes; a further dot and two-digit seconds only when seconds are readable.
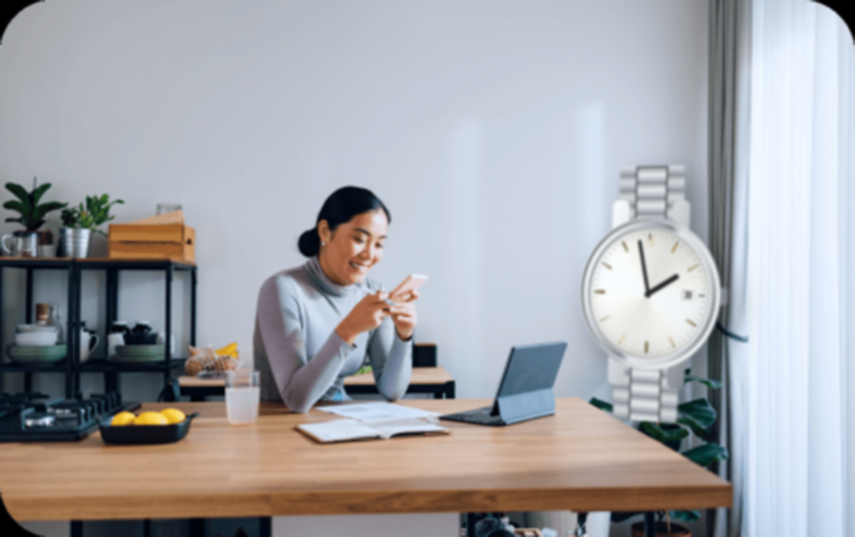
1.58
